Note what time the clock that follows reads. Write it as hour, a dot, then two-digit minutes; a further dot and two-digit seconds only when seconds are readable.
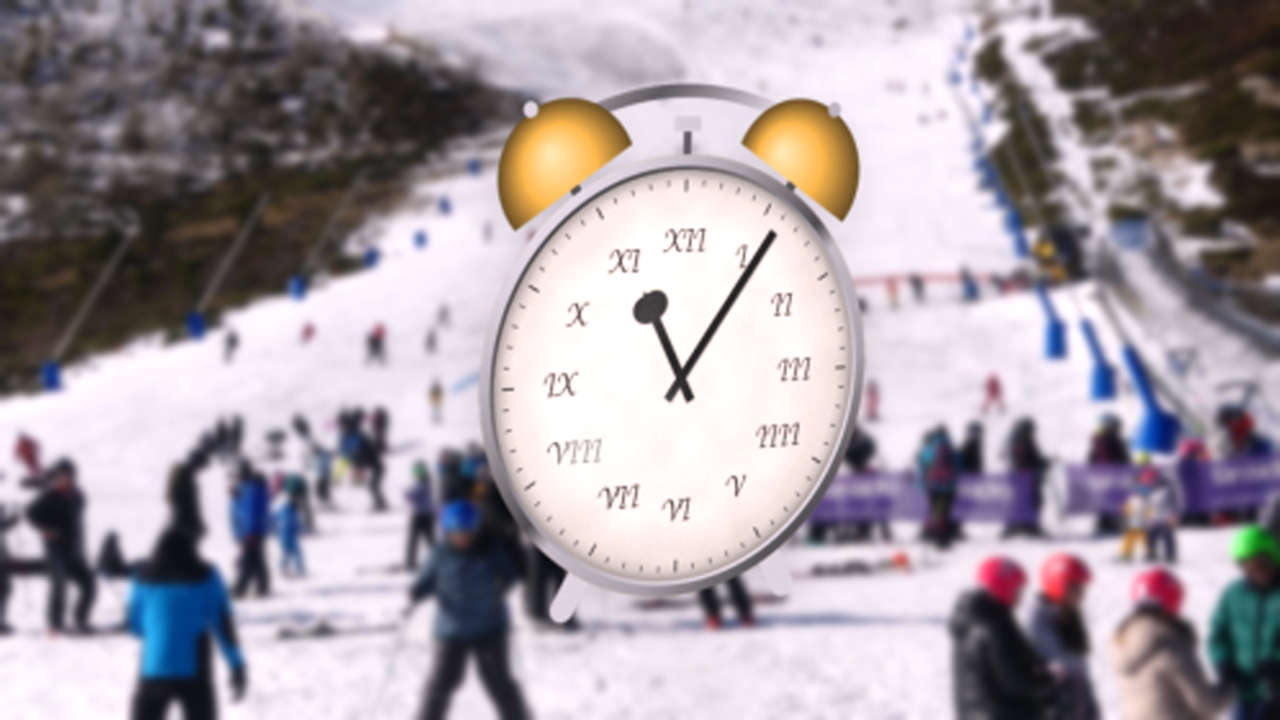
11.06
